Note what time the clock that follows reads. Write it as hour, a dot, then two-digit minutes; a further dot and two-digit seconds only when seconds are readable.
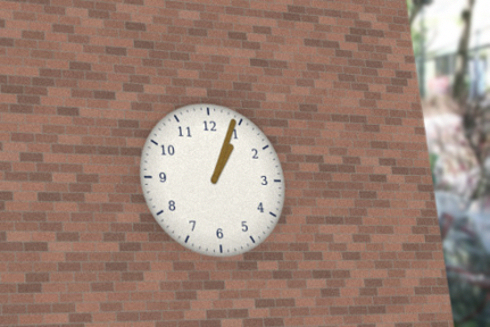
1.04
